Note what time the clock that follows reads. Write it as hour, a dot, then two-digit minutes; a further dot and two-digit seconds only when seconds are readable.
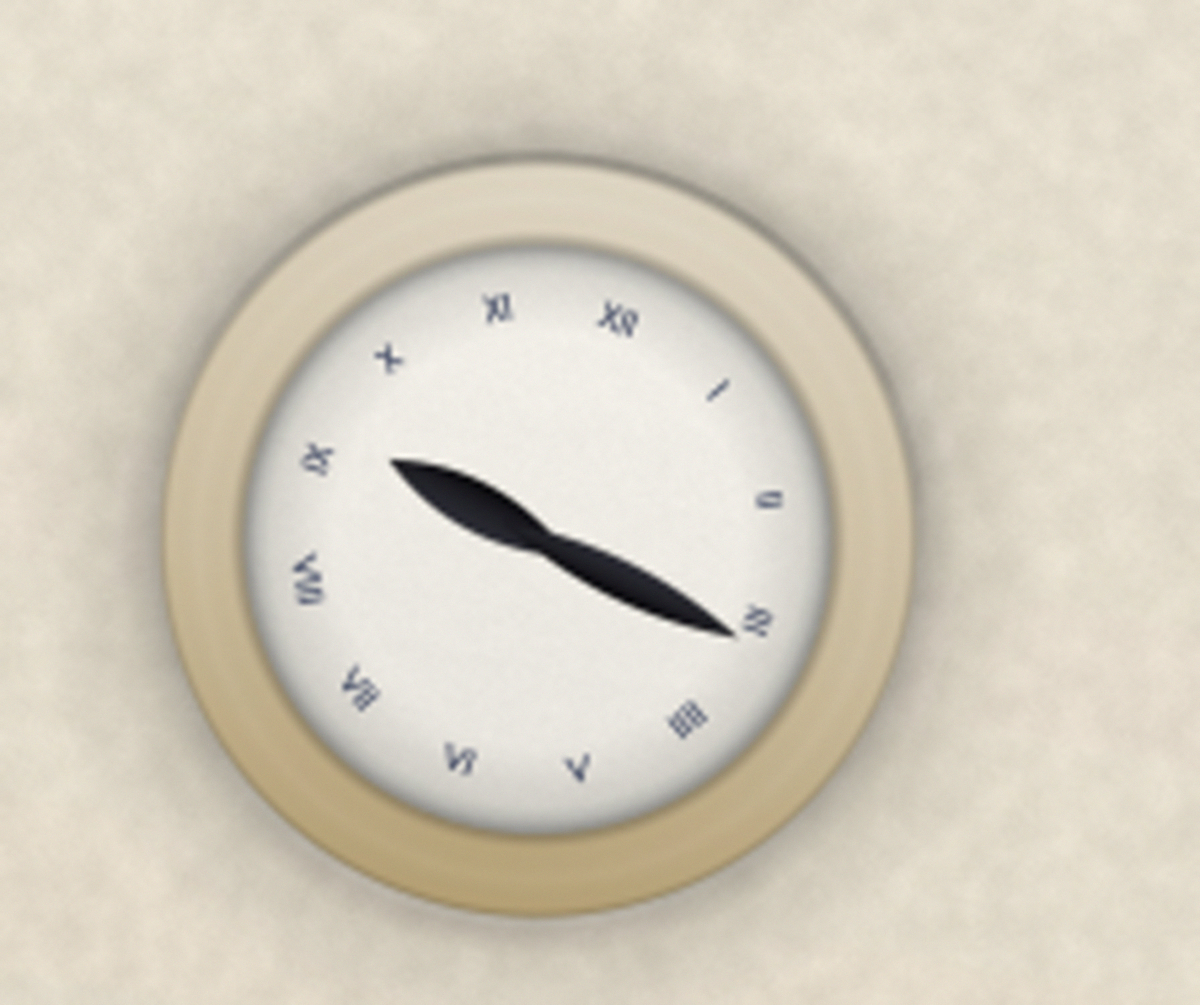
9.16
